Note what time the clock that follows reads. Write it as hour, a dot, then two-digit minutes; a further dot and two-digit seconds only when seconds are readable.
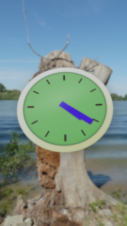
4.21
